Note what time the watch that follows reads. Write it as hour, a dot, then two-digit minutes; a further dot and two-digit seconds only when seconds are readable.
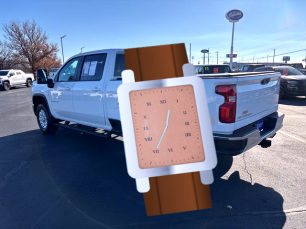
12.35
